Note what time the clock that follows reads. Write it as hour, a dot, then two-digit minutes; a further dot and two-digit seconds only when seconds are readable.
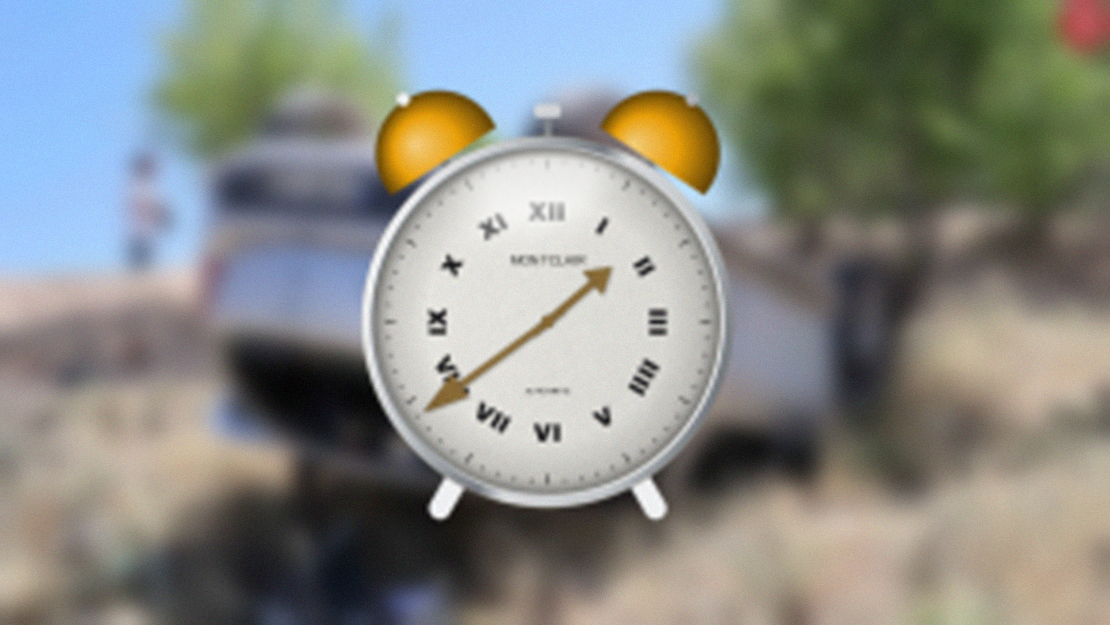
1.39
